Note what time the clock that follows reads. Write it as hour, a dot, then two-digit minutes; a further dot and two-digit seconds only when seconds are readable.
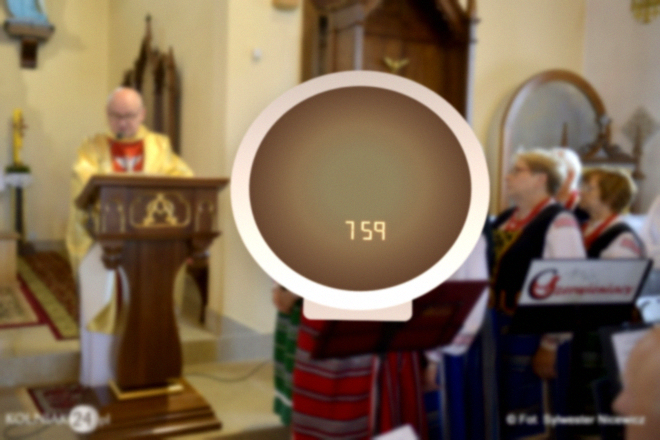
7.59
